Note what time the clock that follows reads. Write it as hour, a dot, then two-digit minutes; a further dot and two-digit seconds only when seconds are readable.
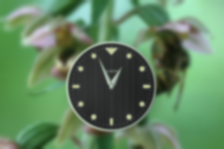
12.56
